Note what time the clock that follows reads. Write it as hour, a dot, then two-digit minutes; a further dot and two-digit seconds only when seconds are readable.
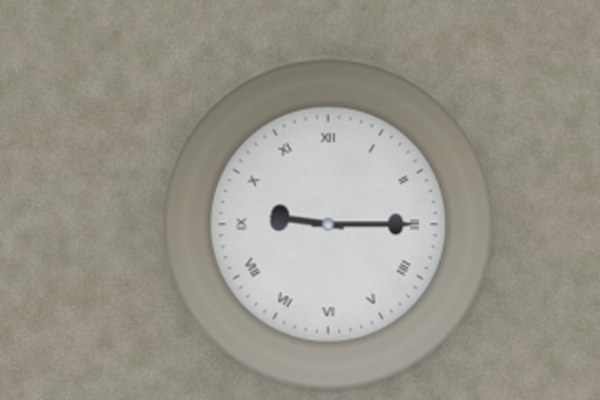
9.15
